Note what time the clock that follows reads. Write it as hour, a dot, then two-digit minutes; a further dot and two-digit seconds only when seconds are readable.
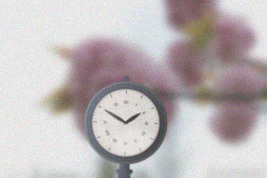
1.50
